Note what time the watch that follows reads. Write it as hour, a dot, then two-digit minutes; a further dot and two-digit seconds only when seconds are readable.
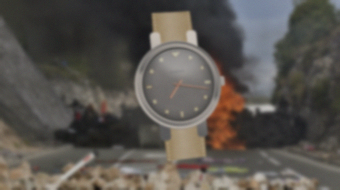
7.17
